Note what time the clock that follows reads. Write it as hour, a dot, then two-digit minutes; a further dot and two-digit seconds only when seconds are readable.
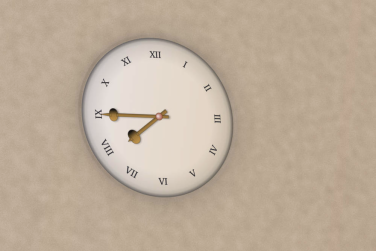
7.45
